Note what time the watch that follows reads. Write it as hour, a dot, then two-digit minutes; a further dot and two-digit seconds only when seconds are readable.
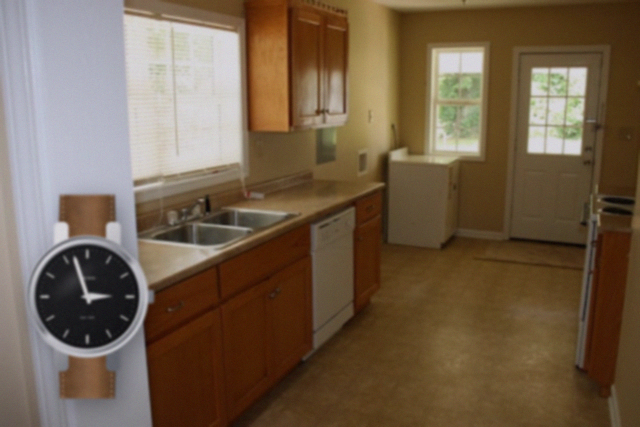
2.57
